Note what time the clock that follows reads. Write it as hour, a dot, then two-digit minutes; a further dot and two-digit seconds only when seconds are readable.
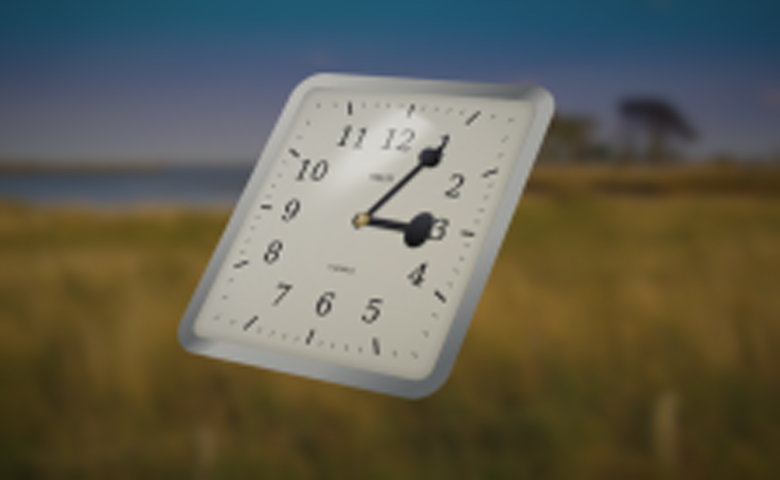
3.05
